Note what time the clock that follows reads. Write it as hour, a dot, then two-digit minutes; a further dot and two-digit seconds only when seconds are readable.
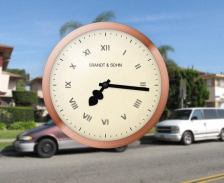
7.16
